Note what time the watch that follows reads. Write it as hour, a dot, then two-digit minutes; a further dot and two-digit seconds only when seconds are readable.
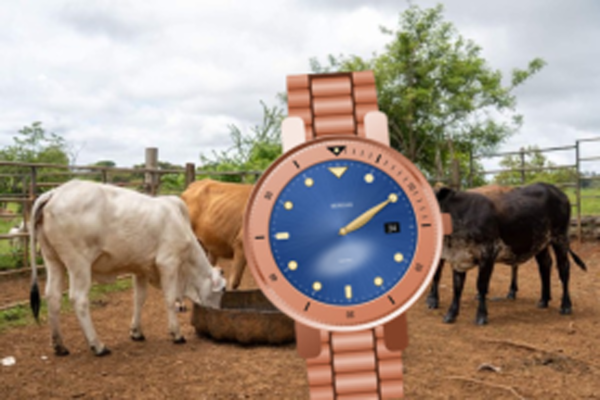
2.10
